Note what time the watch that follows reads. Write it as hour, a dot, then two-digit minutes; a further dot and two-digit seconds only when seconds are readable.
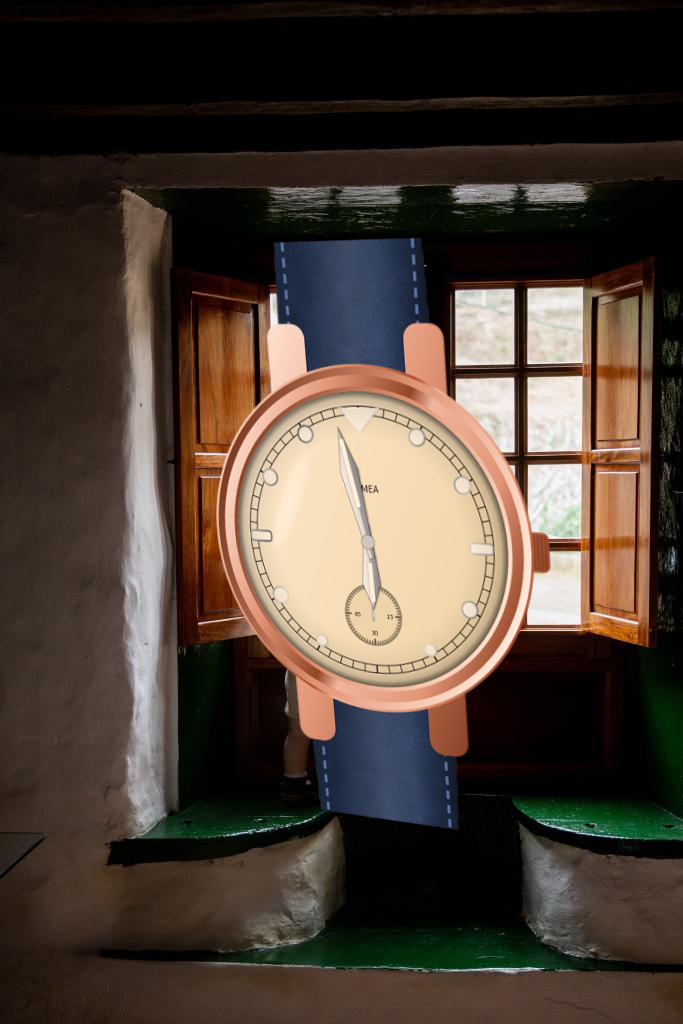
5.58
